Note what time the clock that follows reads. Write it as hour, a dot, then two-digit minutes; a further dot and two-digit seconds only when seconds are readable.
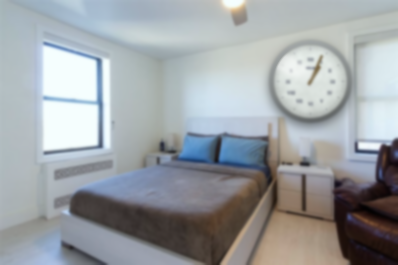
1.04
